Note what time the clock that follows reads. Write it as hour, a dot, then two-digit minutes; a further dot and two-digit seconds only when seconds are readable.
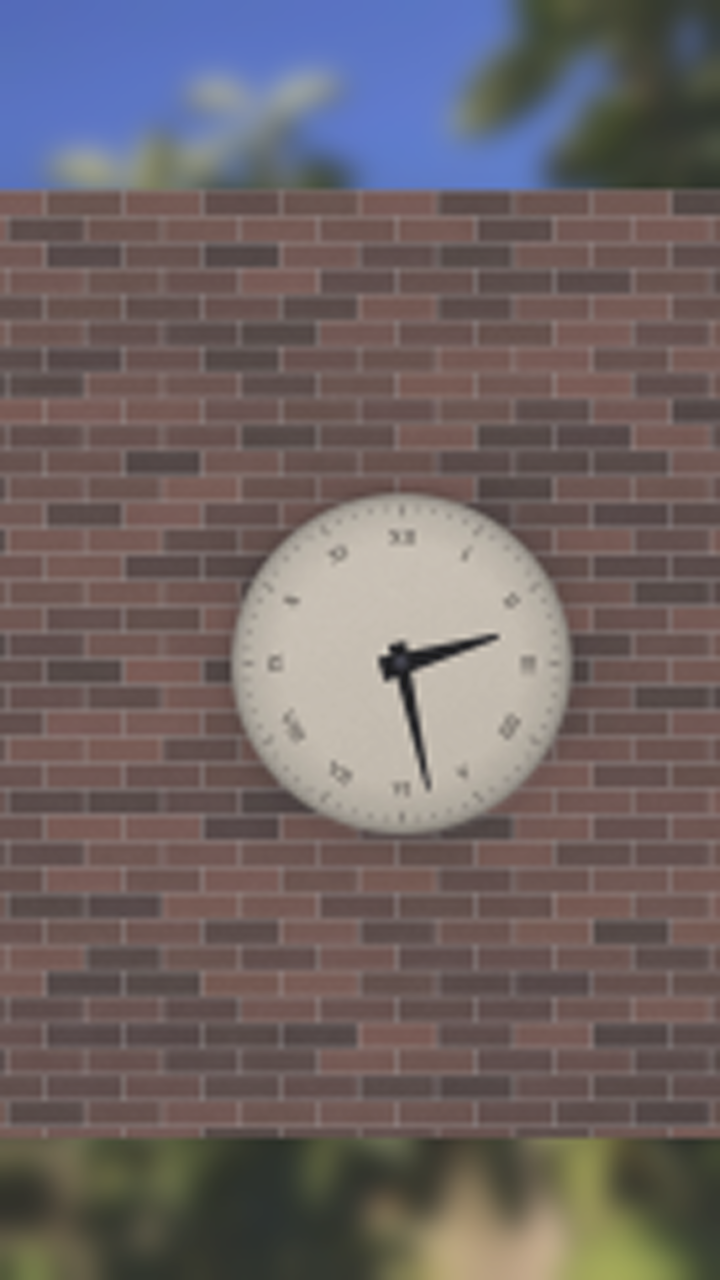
2.28
